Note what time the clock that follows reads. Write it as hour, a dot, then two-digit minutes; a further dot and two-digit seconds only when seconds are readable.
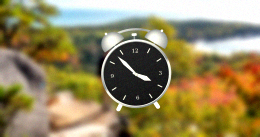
3.53
